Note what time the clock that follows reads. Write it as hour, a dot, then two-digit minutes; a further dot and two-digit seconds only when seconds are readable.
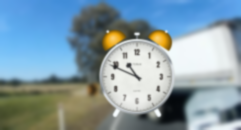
10.49
